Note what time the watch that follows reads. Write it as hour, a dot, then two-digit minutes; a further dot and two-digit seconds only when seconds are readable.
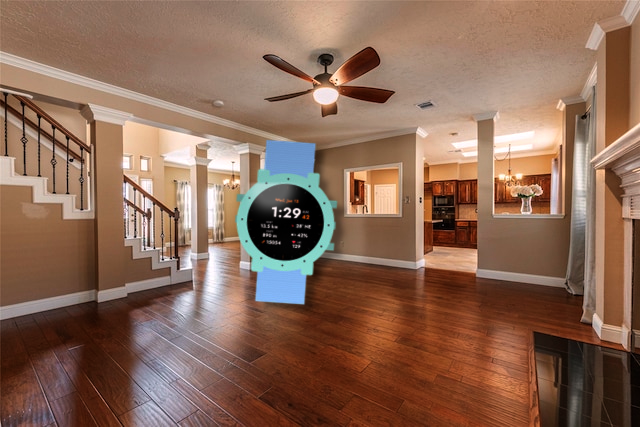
1.29
